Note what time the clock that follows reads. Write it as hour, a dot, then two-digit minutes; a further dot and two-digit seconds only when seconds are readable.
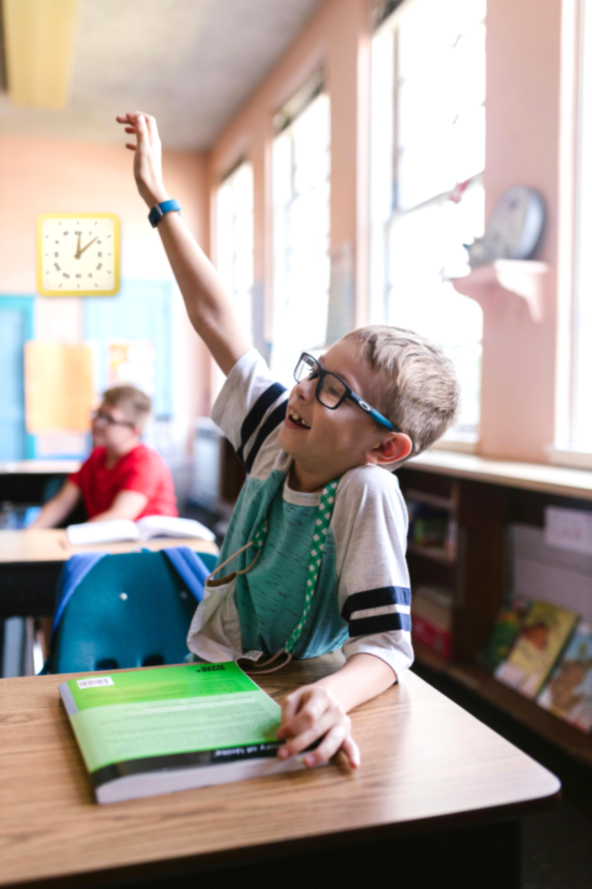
12.08
